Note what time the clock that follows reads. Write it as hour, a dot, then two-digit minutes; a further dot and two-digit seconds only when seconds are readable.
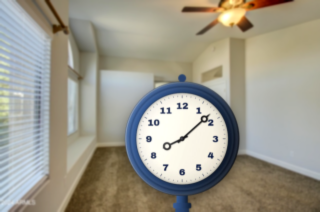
8.08
